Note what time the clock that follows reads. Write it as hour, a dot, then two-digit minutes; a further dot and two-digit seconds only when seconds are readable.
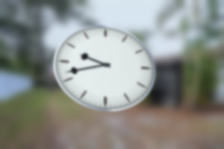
9.42
